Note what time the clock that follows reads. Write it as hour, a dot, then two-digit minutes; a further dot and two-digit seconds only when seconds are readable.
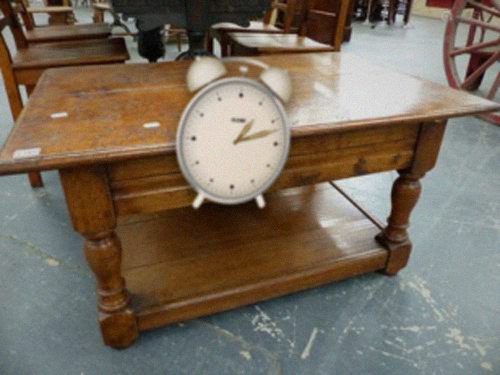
1.12
